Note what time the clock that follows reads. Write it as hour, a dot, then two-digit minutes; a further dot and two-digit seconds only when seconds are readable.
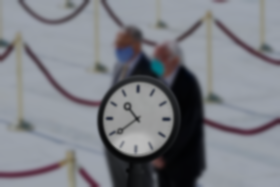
10.39
